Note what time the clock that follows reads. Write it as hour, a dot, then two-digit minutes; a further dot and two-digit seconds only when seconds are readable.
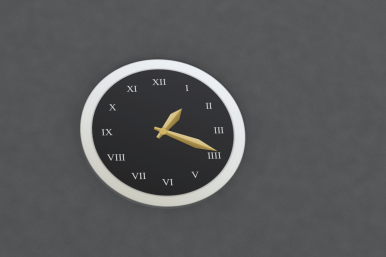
1.19
